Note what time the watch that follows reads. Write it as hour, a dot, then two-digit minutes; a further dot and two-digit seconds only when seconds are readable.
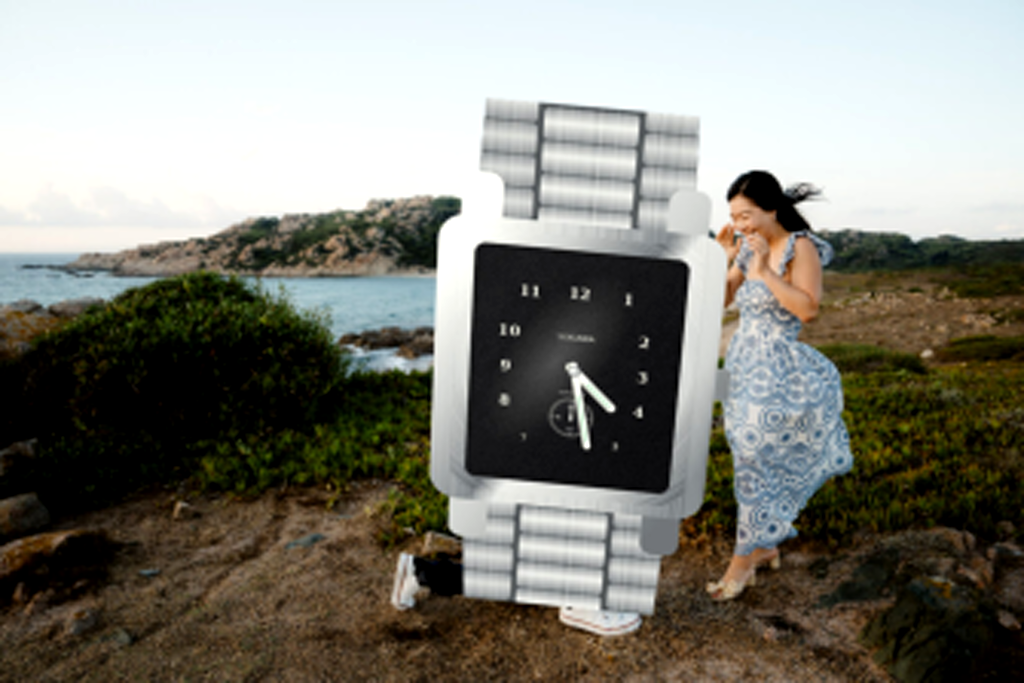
4.28
